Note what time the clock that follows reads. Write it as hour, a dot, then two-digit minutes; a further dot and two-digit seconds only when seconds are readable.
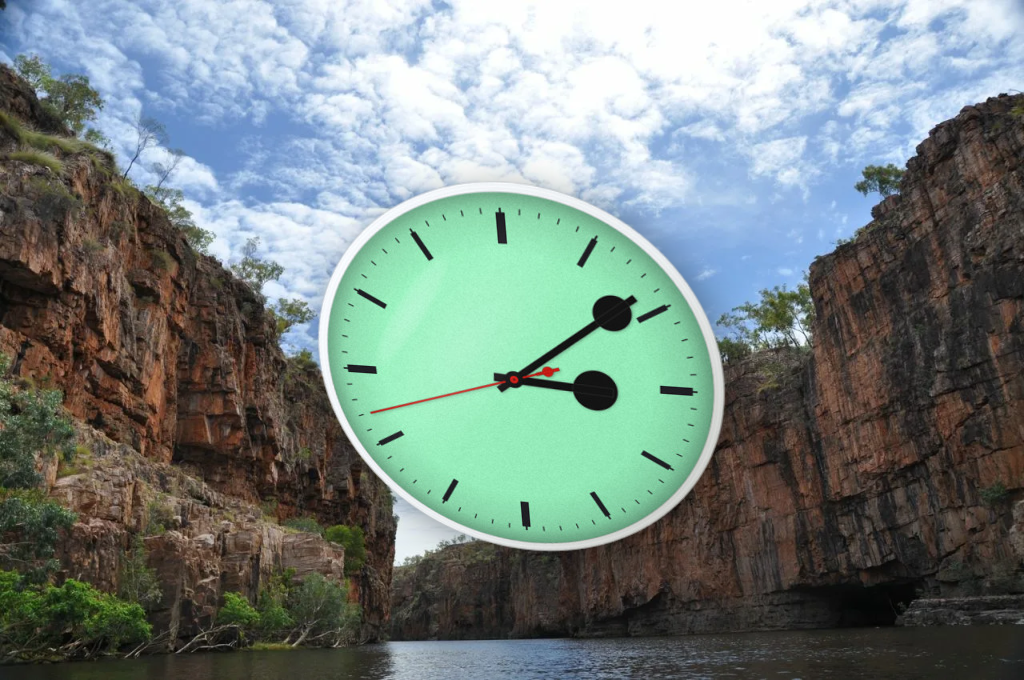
3.08.42
